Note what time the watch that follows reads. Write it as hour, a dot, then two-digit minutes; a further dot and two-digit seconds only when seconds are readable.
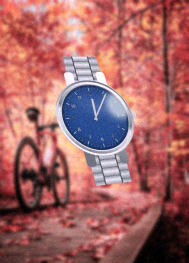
12.06
